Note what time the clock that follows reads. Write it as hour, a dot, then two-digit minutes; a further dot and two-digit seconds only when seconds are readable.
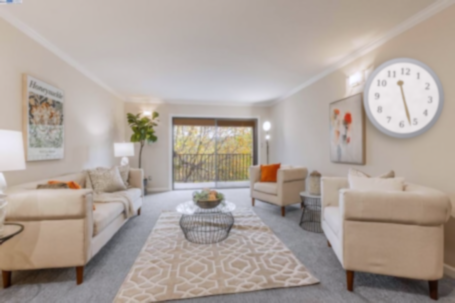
11.27
